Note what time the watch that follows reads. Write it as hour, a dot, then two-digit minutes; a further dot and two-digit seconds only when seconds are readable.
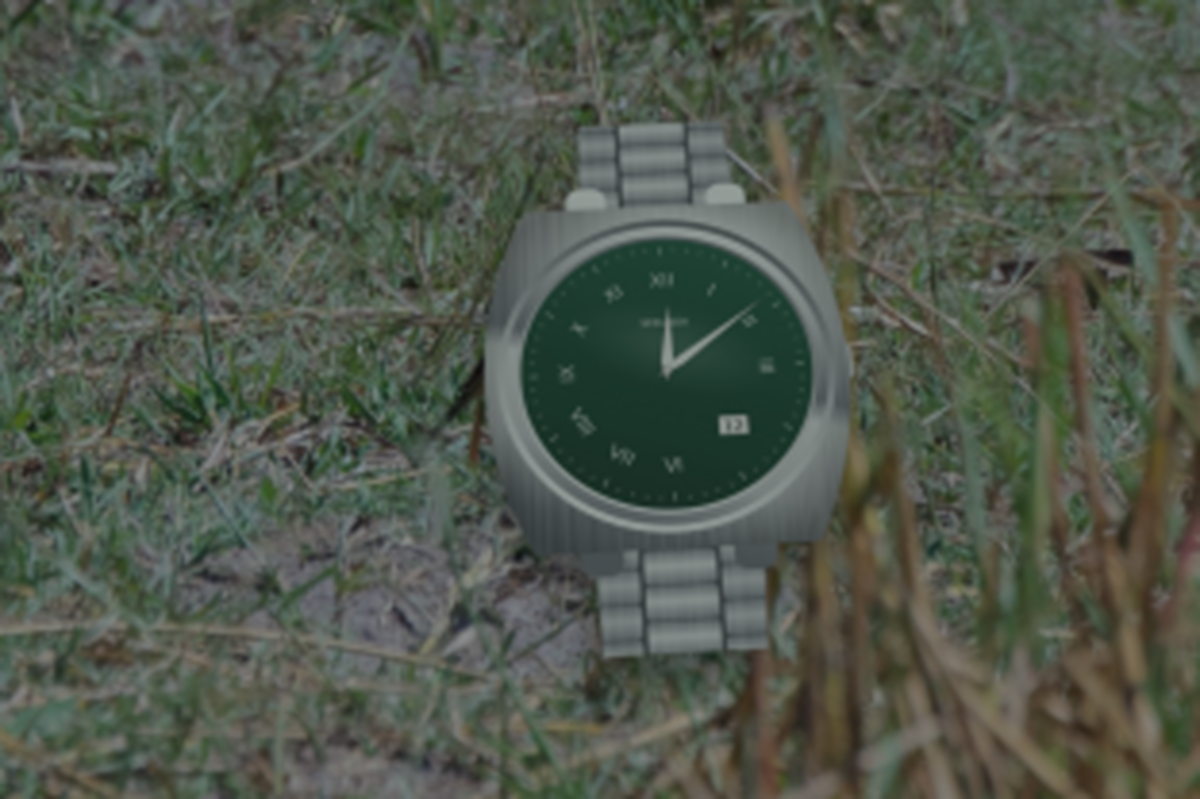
12.09
